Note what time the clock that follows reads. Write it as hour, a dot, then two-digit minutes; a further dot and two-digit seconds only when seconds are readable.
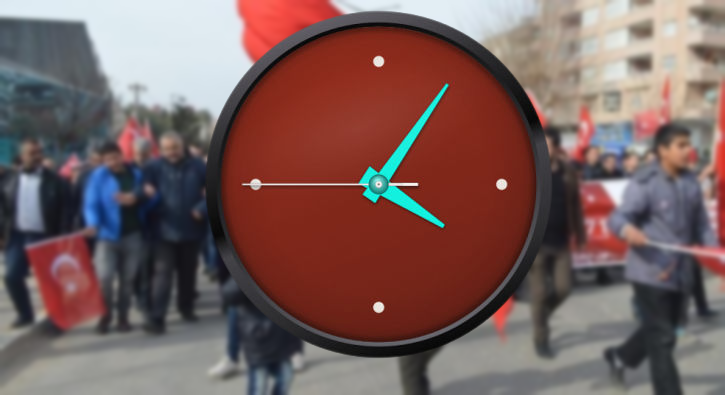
4.05.45
